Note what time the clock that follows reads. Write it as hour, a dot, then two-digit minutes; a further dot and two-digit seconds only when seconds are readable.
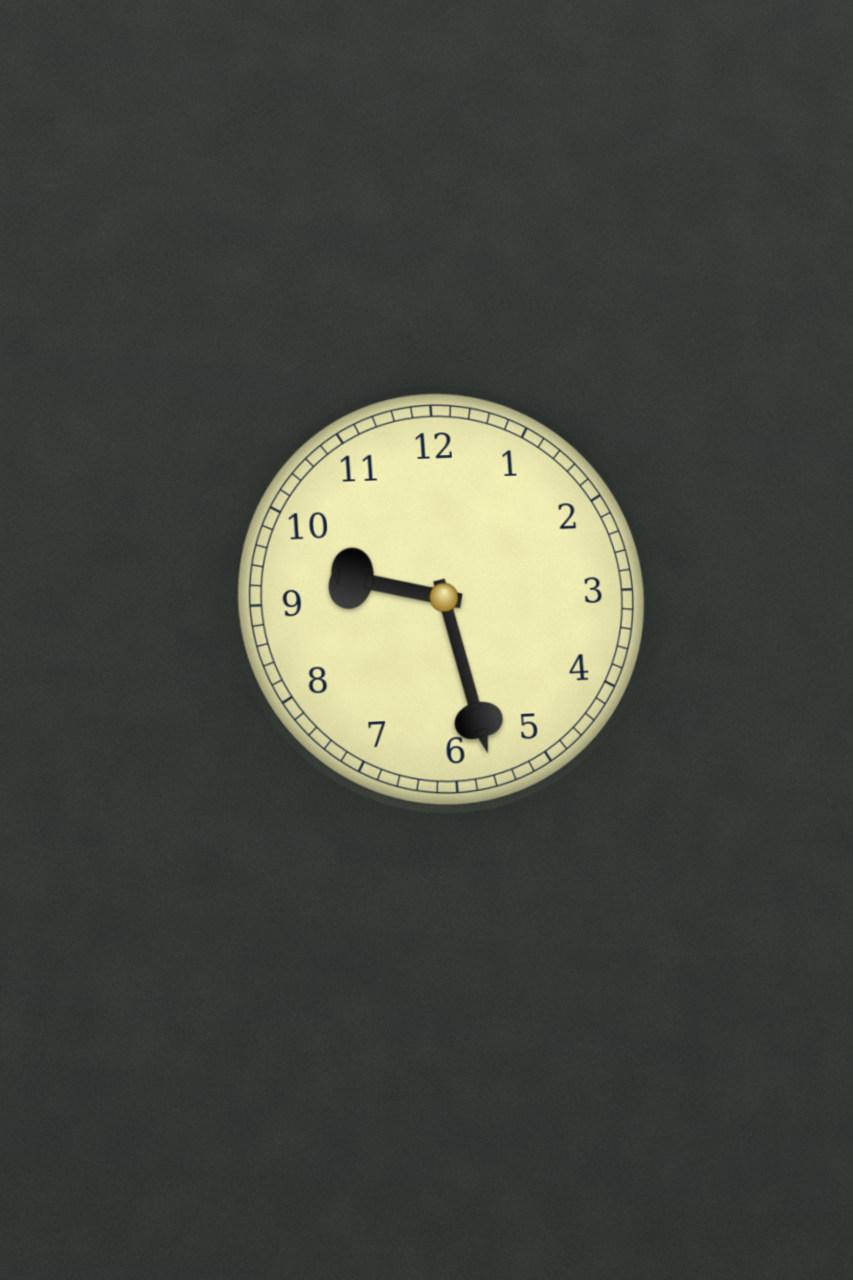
9.28
